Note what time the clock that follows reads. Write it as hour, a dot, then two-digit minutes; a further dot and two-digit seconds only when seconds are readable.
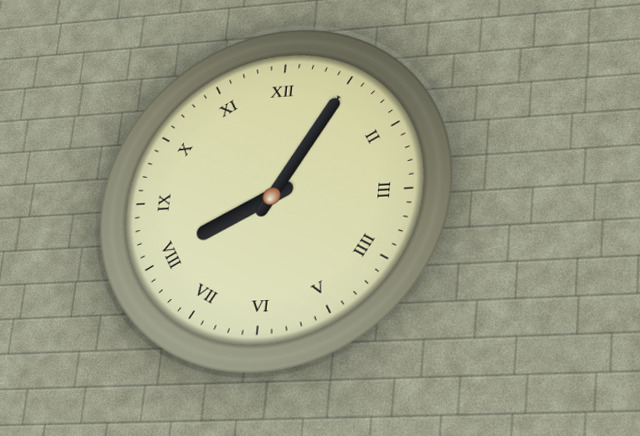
8.05
